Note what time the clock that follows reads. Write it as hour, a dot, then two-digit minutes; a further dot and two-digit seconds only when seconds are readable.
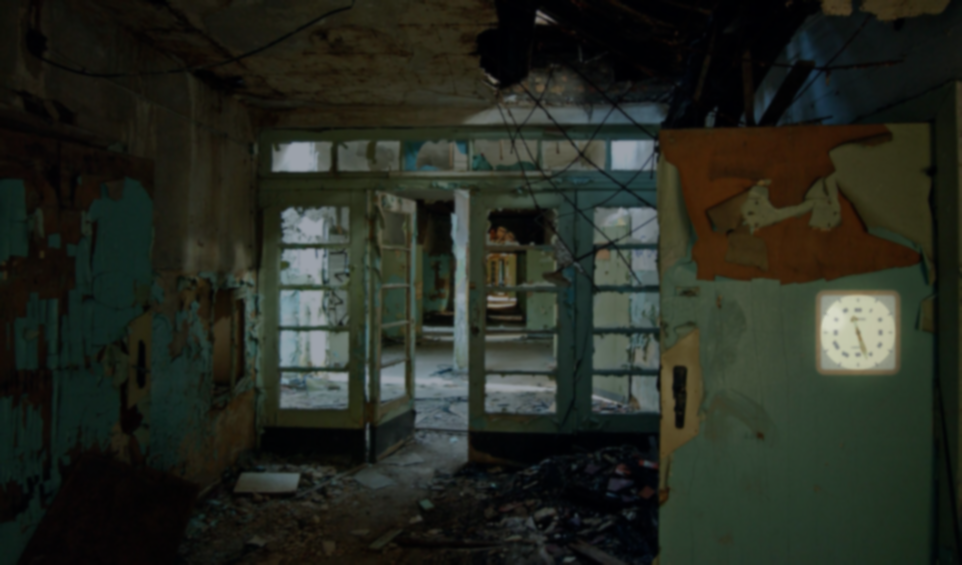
11.27
